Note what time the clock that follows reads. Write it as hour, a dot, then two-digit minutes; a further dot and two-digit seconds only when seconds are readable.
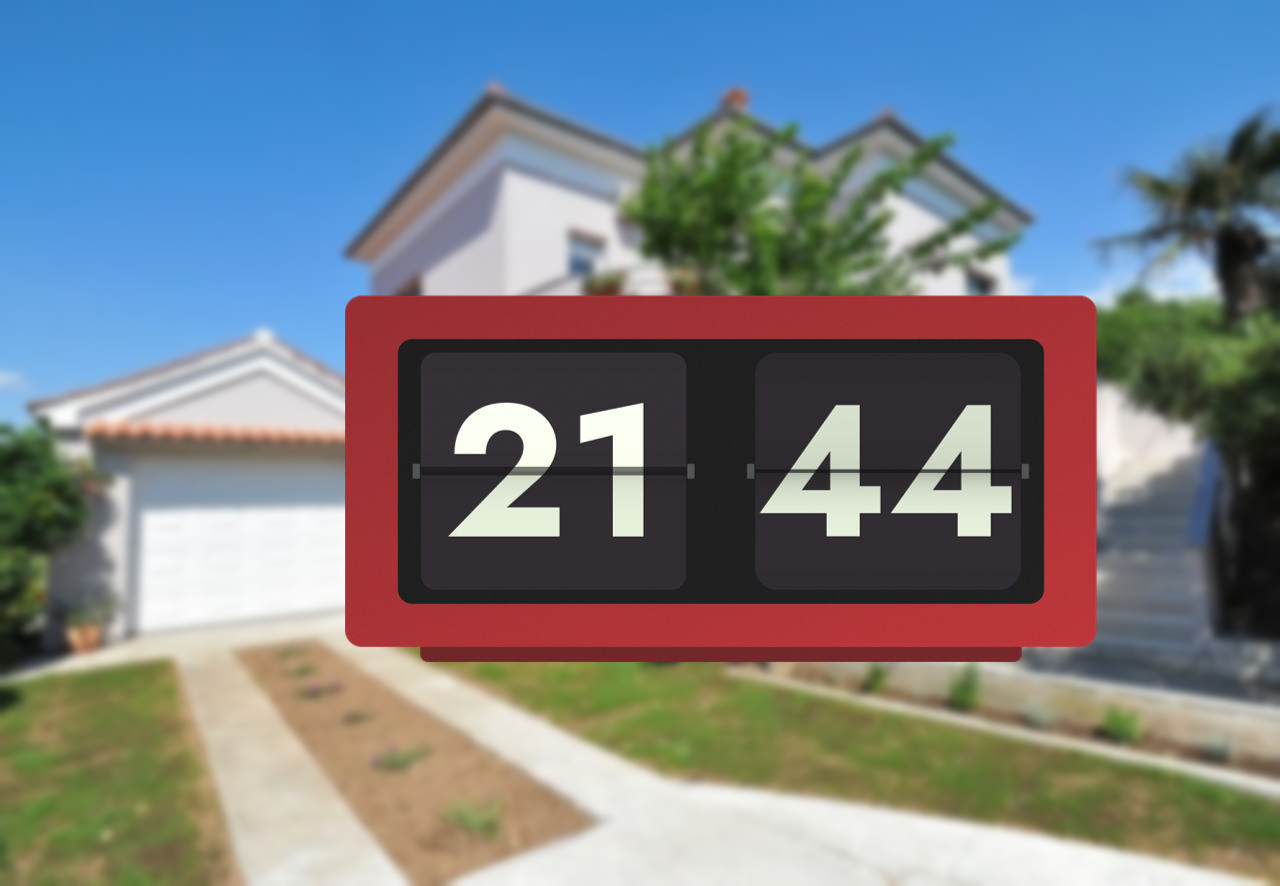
21.44
